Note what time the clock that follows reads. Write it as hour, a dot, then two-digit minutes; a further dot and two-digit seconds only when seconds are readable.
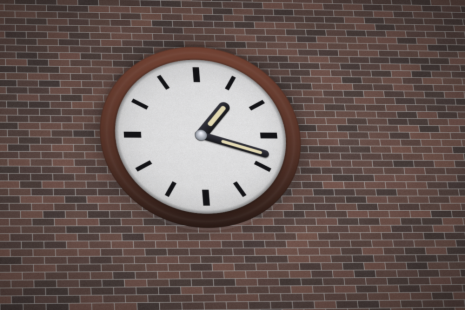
1.18
